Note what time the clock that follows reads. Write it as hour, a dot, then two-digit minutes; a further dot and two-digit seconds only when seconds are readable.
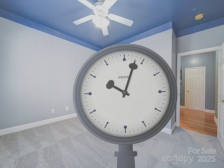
10.03
